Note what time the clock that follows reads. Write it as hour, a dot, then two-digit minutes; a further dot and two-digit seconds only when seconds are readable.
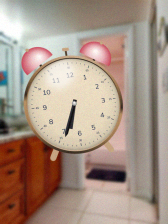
6.34
